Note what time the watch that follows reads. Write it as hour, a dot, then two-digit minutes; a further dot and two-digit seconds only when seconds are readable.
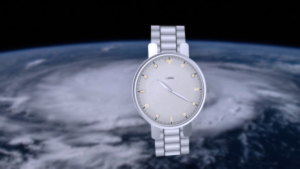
10.20
